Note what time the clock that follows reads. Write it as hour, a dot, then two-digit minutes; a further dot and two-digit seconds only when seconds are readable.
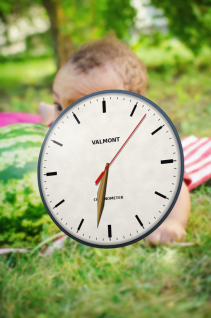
6.32.07
